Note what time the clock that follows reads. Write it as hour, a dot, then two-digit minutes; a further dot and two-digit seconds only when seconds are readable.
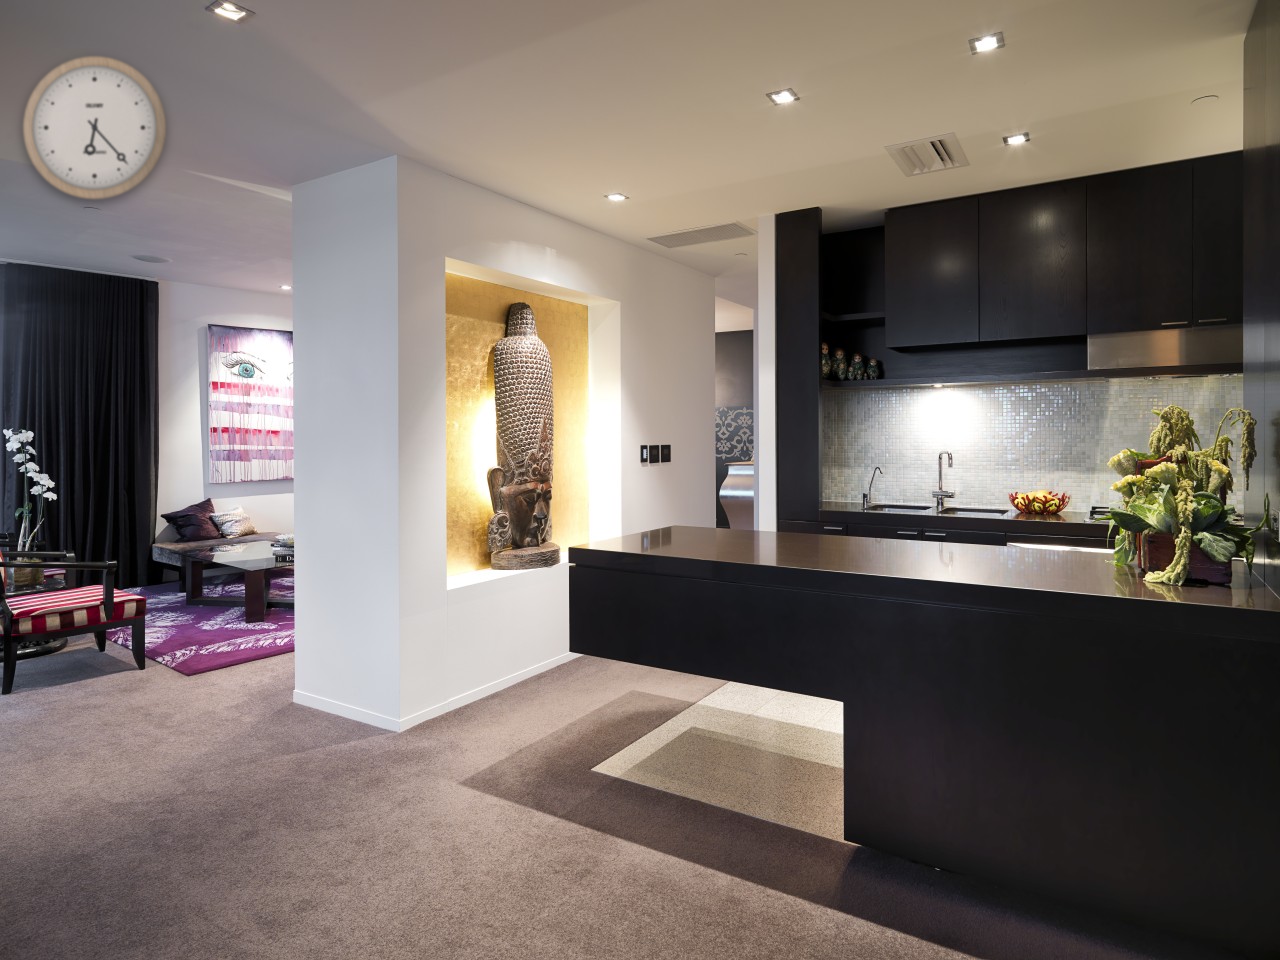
6.23
